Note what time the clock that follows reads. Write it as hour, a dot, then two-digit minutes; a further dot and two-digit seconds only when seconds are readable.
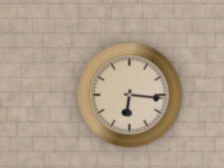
6.16
